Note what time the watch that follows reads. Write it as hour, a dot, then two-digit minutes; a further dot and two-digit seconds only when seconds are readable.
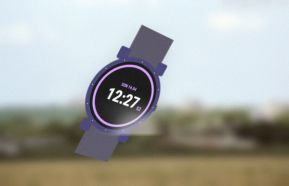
12.27
